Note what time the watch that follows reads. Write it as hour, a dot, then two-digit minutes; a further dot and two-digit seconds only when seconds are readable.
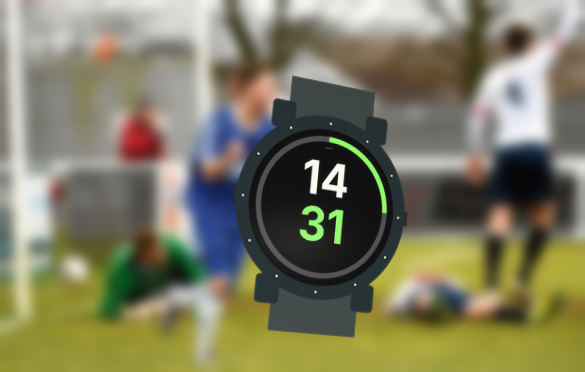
14.31
